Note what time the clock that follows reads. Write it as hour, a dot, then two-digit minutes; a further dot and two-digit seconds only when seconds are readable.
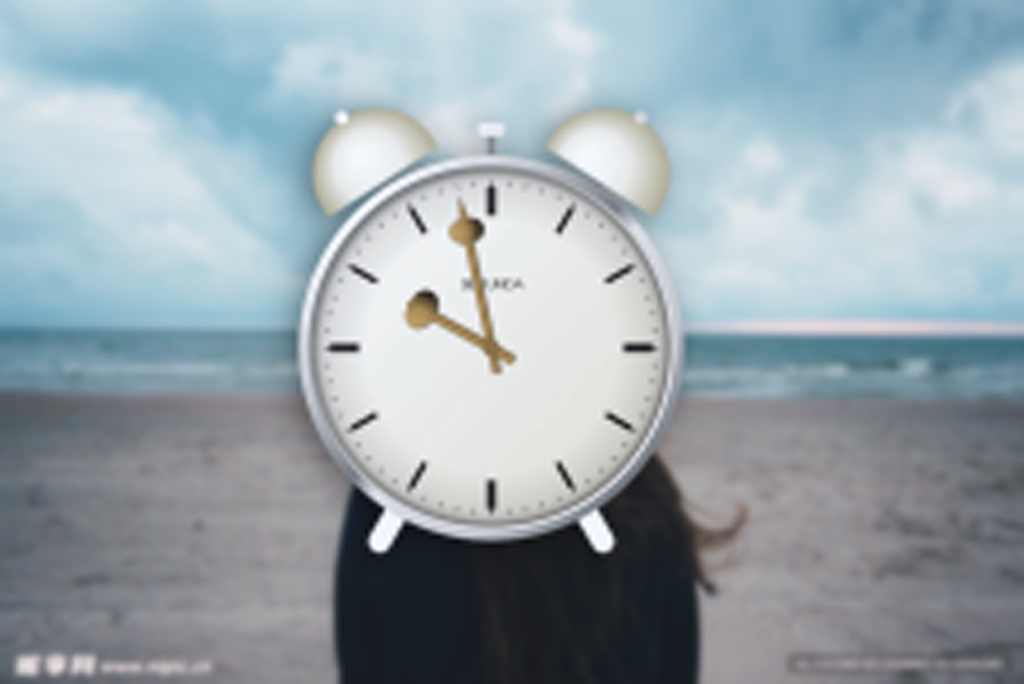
9.58
